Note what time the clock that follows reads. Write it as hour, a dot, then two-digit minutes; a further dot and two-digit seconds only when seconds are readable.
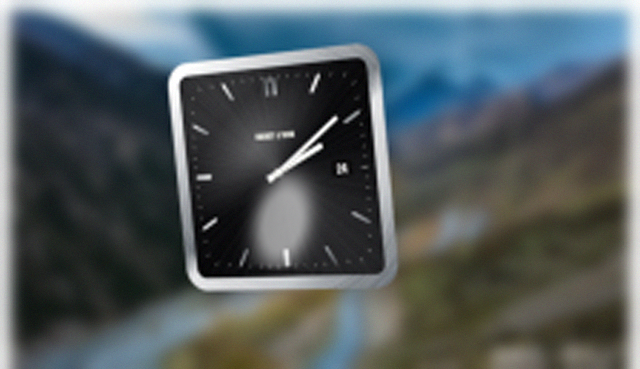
2.09
